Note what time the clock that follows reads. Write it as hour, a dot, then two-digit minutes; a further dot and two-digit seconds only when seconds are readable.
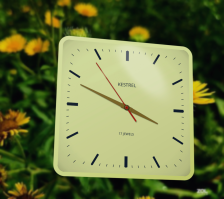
3.48.54
